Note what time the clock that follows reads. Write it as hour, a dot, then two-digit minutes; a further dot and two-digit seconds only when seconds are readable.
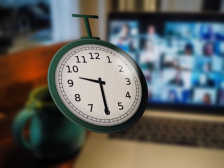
9.30
